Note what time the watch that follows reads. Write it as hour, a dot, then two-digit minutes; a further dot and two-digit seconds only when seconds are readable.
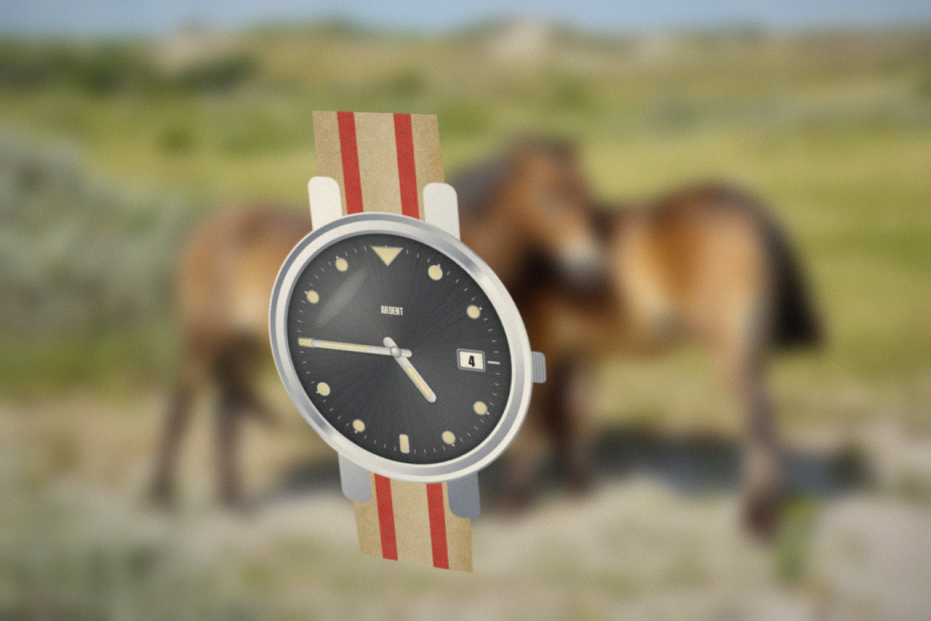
4.45
